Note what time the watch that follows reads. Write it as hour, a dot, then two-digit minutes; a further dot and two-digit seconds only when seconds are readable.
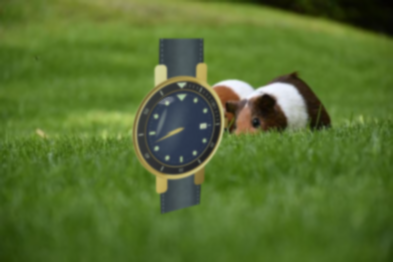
8.42
